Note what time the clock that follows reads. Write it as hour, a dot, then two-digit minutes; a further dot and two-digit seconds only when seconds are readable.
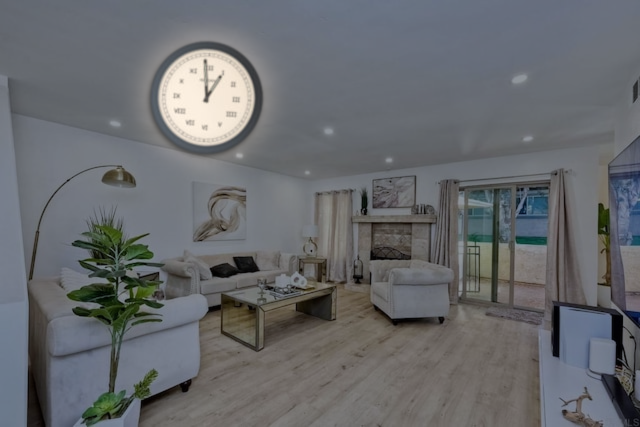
12.59
